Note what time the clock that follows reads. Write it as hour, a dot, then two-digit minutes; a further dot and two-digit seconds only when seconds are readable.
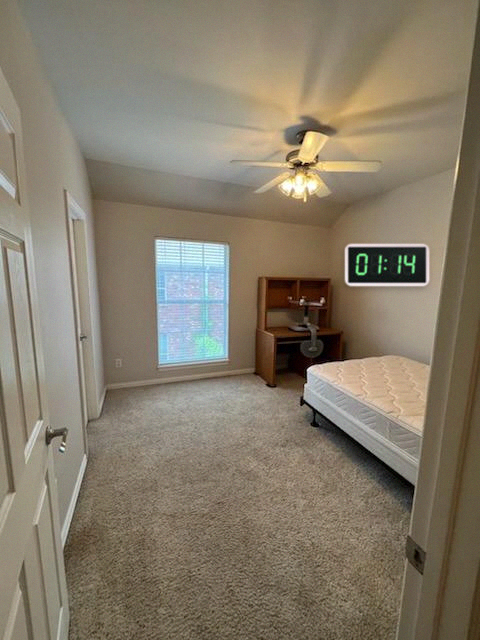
1.14
